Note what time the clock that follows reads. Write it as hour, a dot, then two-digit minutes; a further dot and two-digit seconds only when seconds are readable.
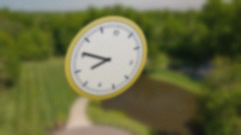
7.46
